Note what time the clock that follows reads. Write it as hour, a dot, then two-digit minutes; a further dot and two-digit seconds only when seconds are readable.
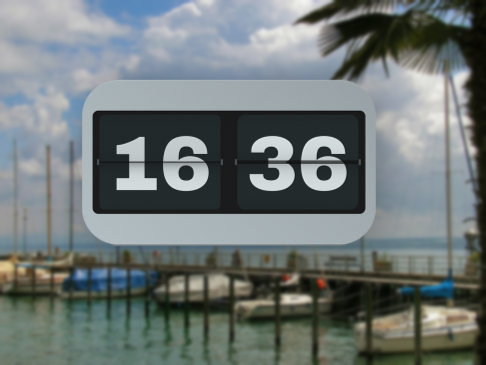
16.36
